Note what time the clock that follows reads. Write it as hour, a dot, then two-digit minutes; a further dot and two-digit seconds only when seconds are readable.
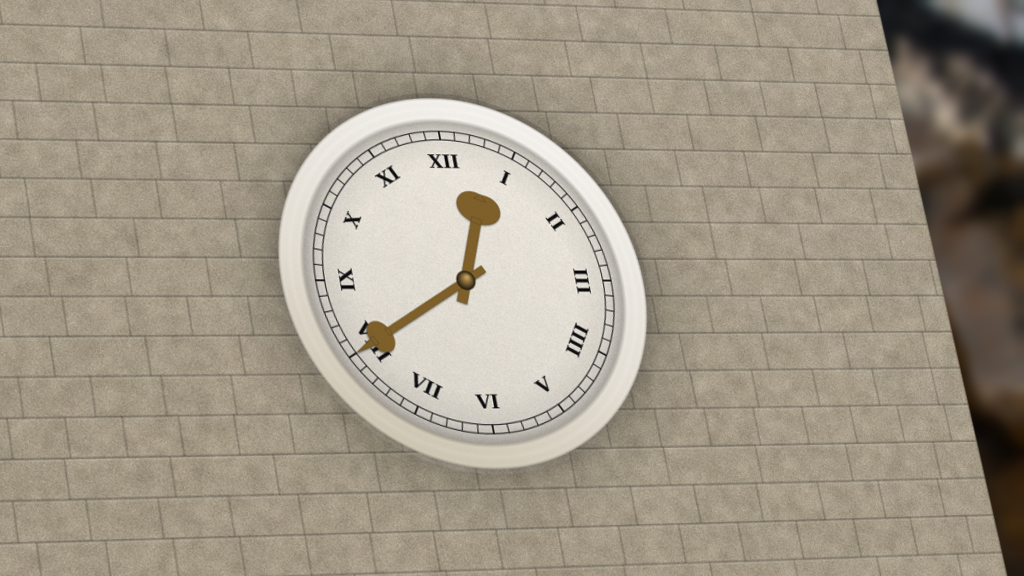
12.40
